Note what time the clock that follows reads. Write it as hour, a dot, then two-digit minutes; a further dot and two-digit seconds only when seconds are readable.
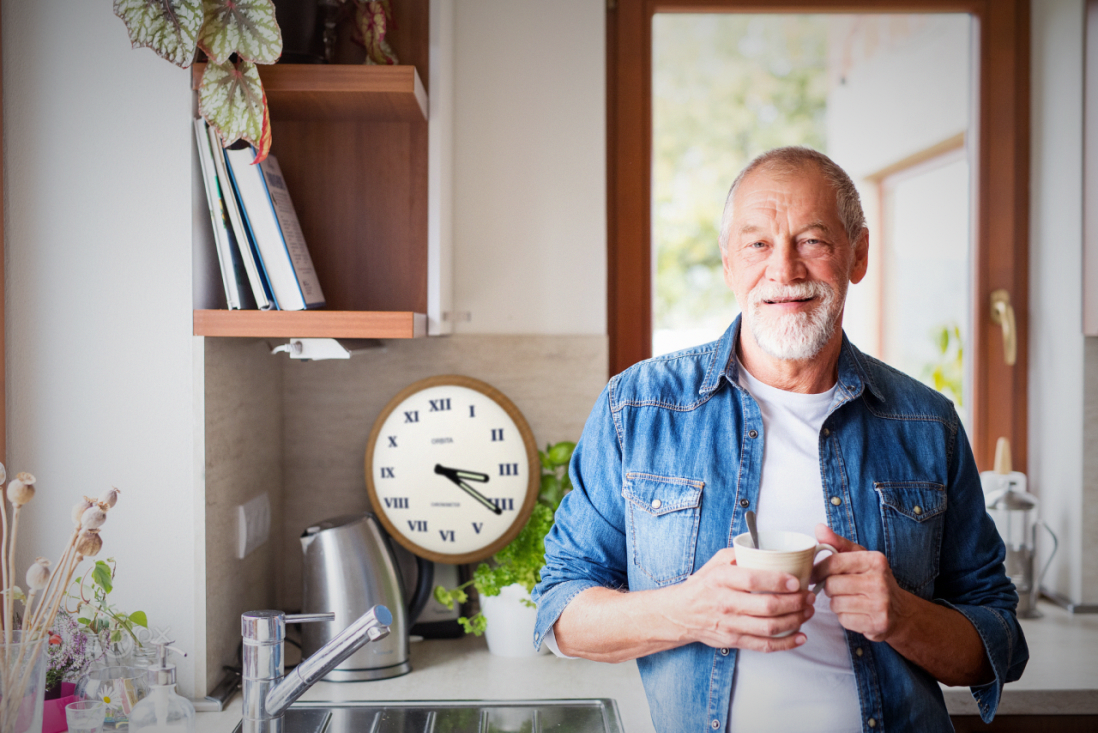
3.21
